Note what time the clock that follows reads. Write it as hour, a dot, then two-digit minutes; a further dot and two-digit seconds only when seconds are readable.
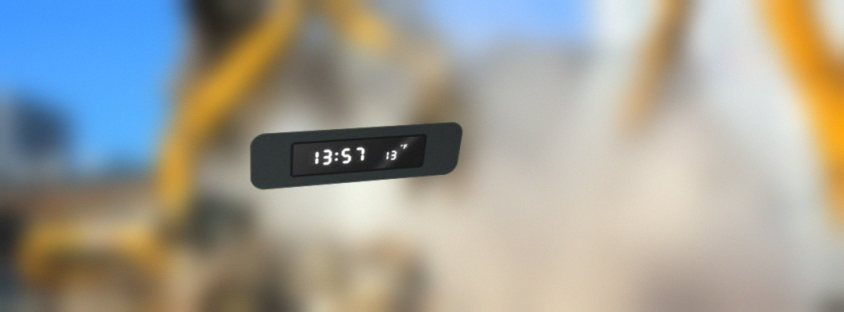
13.57
